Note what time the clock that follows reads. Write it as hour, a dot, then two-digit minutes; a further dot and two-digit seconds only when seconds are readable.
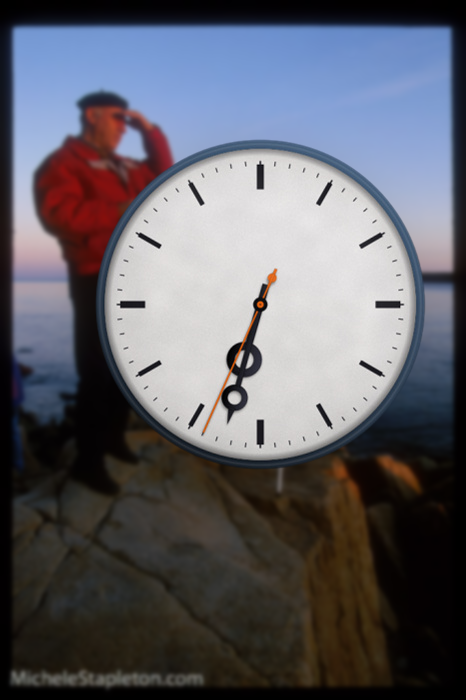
6.32.34
